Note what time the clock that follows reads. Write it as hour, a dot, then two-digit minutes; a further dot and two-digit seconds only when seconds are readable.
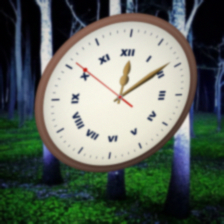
12.08.51
